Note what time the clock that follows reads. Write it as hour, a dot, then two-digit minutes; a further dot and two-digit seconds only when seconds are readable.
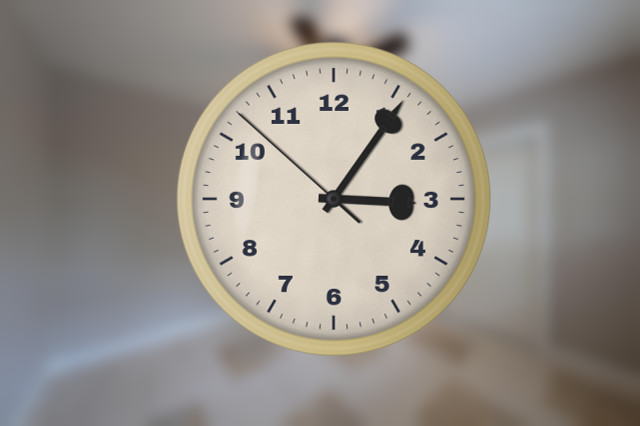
3.05.52
